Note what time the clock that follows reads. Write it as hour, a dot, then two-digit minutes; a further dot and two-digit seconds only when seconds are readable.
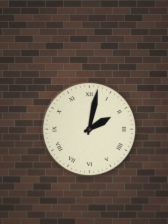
2.02
